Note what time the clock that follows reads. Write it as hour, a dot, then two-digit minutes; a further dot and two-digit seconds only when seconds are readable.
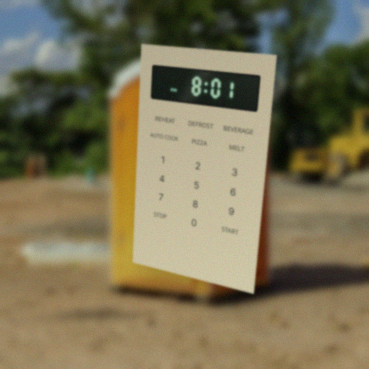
8.01
